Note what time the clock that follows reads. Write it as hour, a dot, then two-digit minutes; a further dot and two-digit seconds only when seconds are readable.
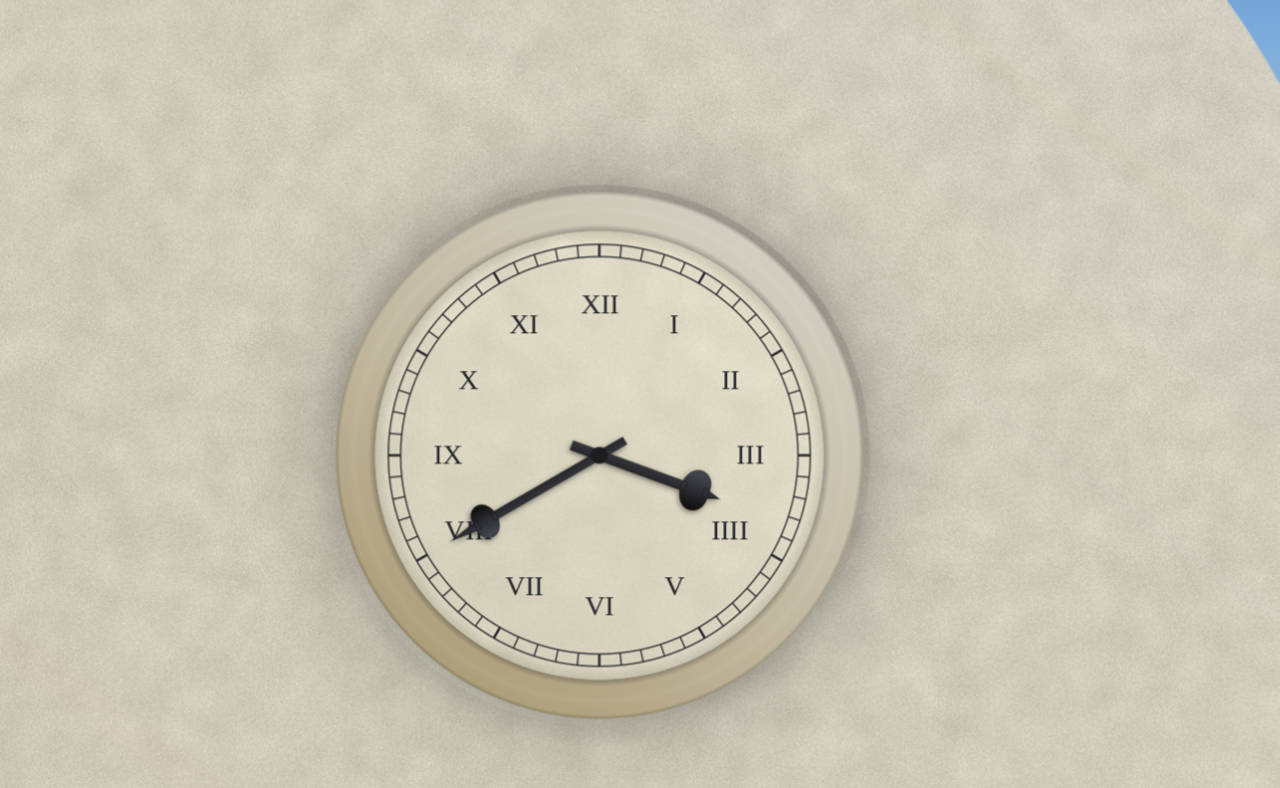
3.40
